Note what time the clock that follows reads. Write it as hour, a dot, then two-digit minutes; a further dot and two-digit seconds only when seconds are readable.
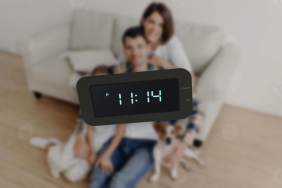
11.14
